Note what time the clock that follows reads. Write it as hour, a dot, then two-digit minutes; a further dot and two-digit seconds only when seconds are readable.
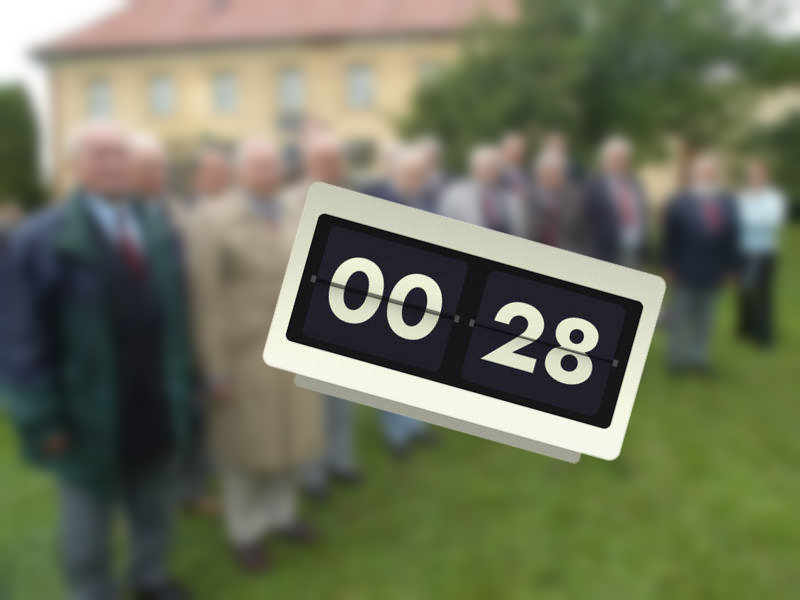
0.28
